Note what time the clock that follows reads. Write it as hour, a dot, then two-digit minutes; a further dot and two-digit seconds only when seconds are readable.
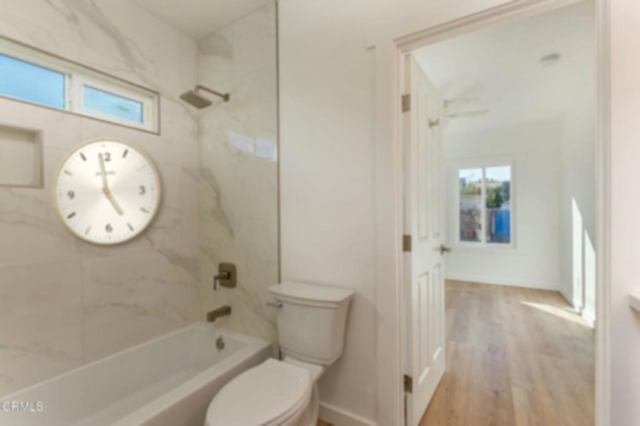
4.59
